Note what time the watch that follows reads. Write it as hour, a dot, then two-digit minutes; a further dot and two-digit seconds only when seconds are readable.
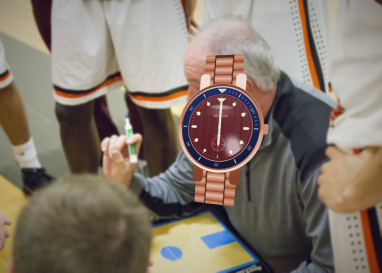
6.00
